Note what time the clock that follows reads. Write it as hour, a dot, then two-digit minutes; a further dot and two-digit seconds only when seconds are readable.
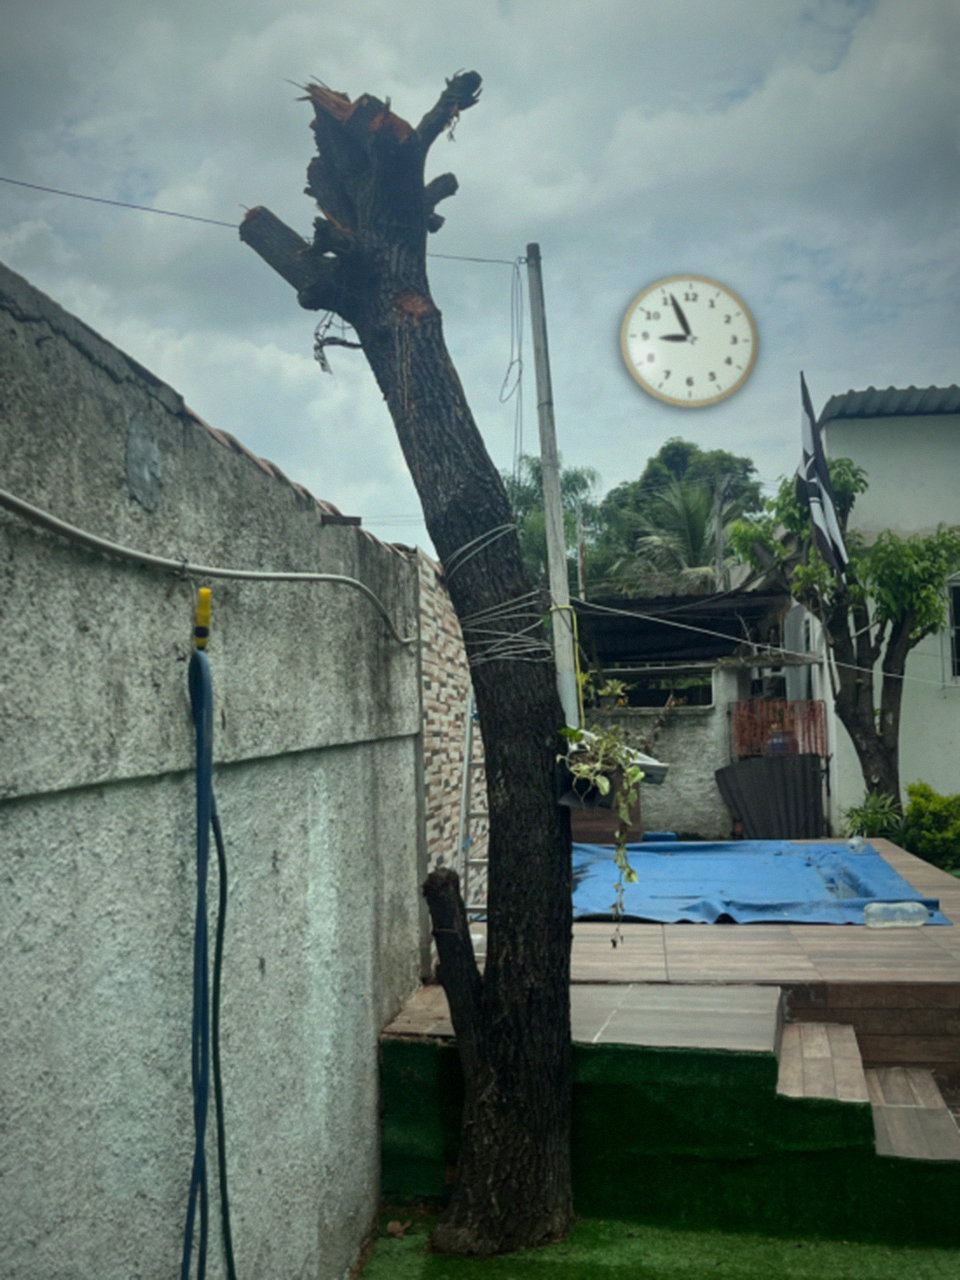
8.56
